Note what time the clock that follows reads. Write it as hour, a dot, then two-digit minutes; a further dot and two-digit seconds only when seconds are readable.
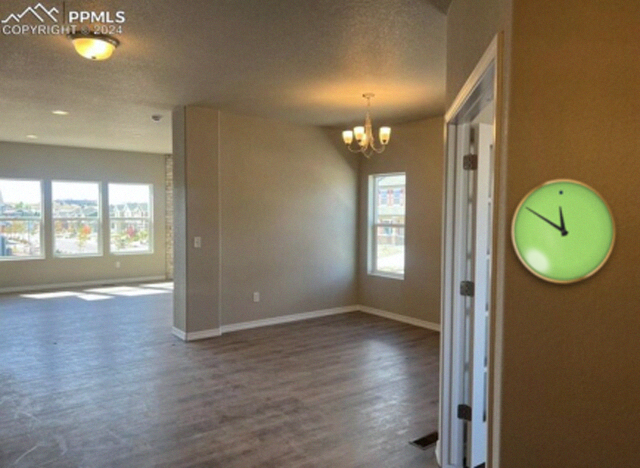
11.51
